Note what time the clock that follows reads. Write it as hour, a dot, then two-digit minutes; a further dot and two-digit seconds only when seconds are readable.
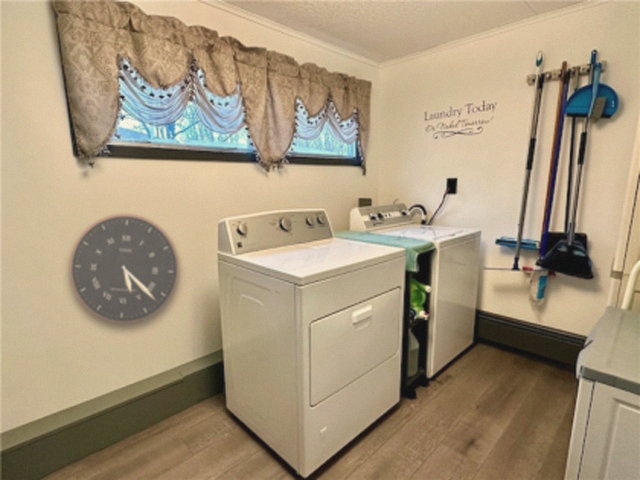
5.22
